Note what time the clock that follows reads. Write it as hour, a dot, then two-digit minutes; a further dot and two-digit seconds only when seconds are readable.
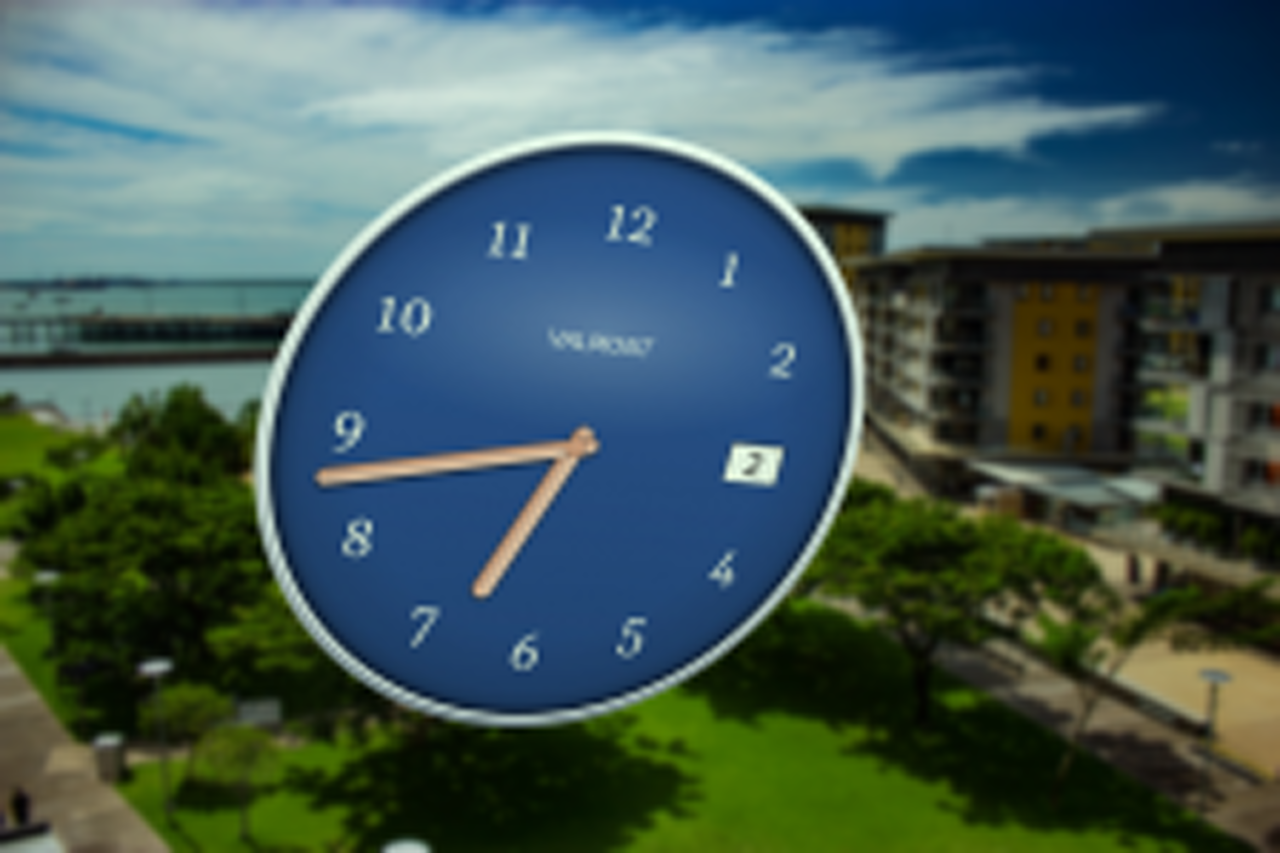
6.43
